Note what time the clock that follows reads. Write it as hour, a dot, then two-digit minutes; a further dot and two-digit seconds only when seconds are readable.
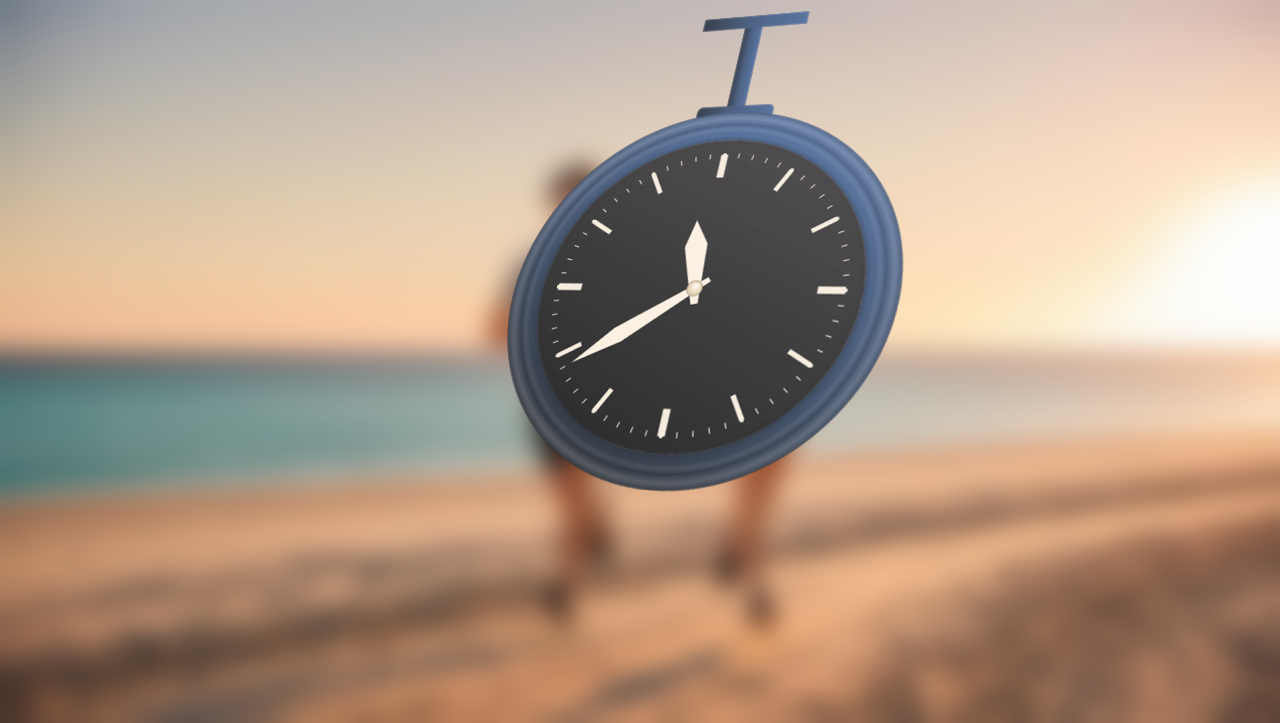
11.39
